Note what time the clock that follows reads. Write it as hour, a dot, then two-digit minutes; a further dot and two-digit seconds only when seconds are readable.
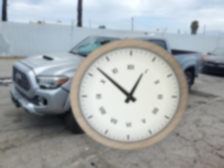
12.52
